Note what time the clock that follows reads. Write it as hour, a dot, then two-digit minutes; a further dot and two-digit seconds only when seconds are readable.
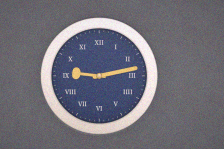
9.13
